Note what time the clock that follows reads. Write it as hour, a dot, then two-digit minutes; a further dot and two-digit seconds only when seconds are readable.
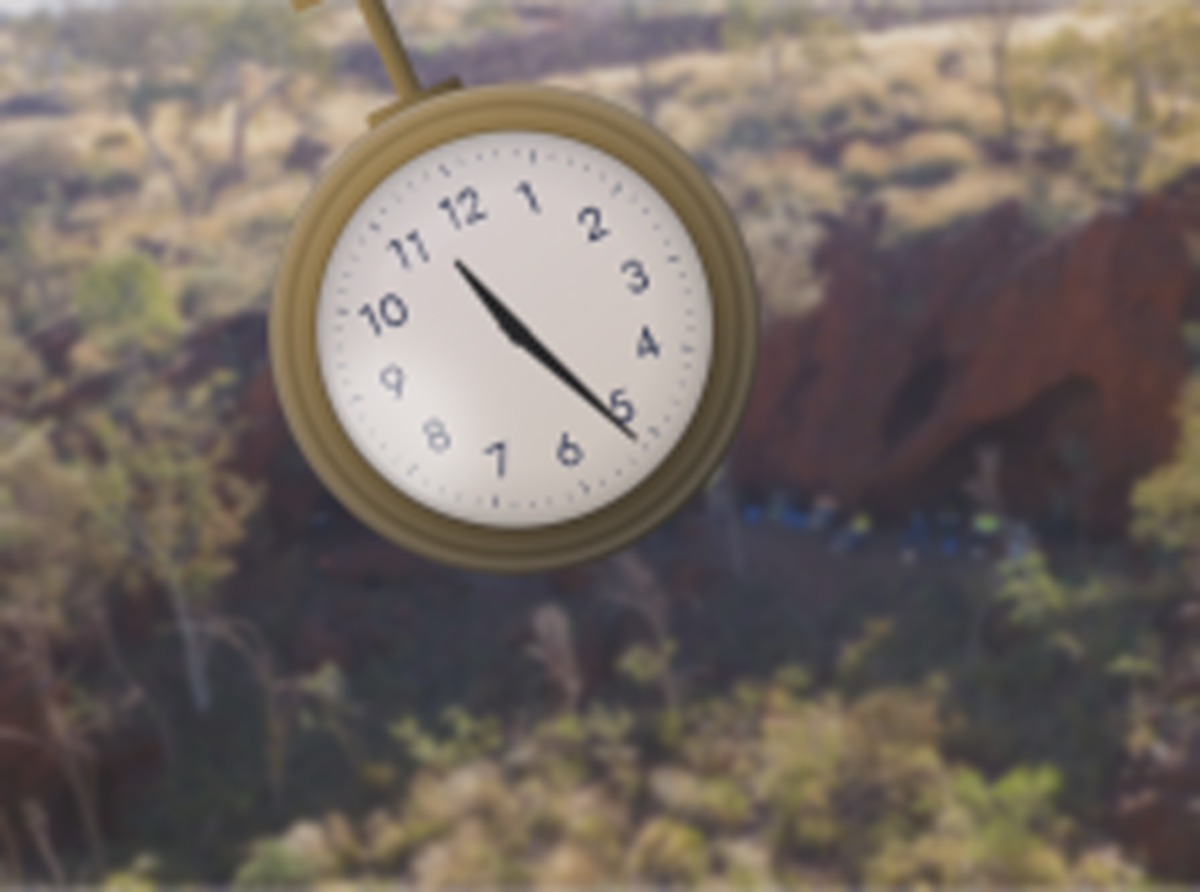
11.26
